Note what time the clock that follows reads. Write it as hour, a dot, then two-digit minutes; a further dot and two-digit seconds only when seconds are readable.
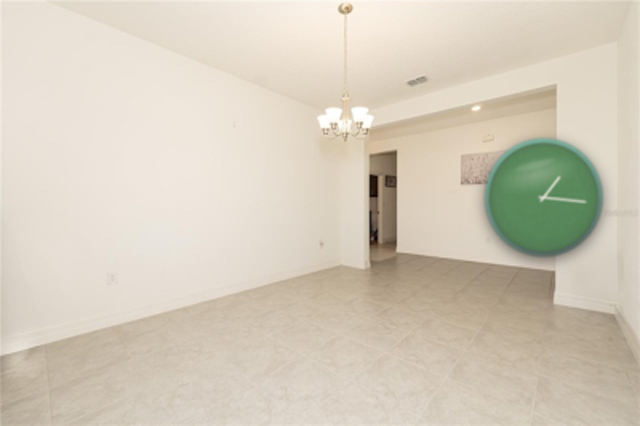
1.16
